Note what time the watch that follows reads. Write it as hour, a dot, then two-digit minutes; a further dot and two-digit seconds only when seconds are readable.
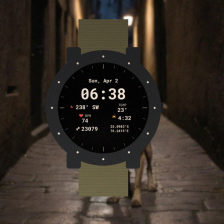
6.38
